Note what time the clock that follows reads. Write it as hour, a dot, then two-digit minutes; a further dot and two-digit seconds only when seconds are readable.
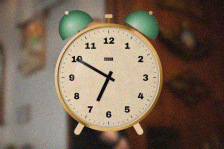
6.50
